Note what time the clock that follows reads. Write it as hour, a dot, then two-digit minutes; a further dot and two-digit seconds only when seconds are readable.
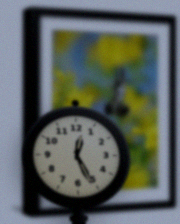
12.26
